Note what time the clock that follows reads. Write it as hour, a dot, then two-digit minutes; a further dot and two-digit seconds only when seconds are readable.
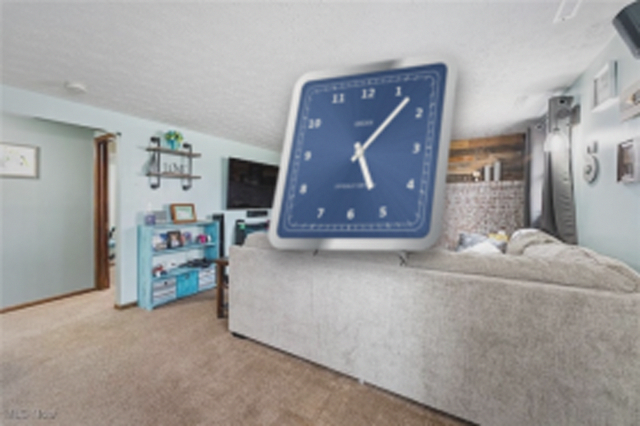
5.07
